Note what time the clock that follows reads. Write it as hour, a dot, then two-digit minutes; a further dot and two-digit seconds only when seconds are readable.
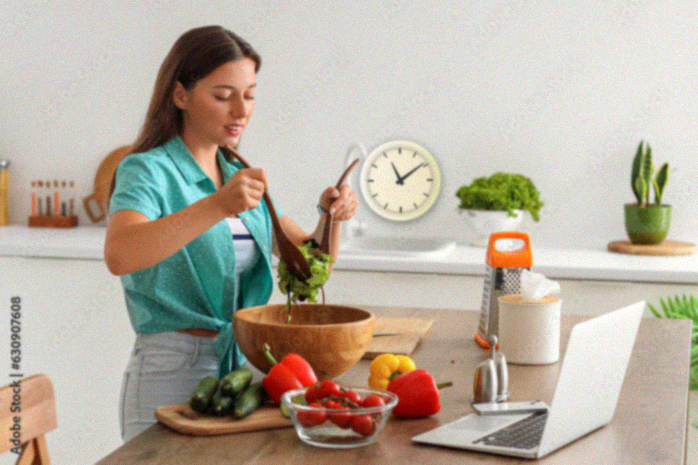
11.09
